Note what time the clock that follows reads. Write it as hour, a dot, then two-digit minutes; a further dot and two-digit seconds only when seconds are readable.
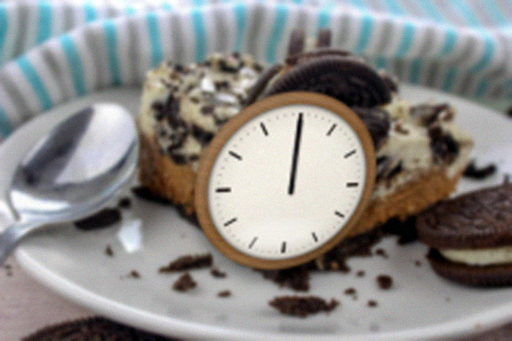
12.00
